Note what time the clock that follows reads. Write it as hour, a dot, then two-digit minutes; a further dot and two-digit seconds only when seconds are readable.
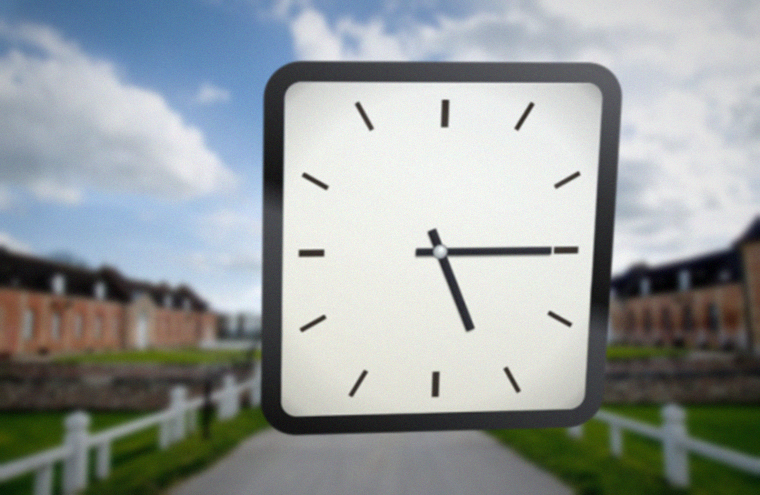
5.15
